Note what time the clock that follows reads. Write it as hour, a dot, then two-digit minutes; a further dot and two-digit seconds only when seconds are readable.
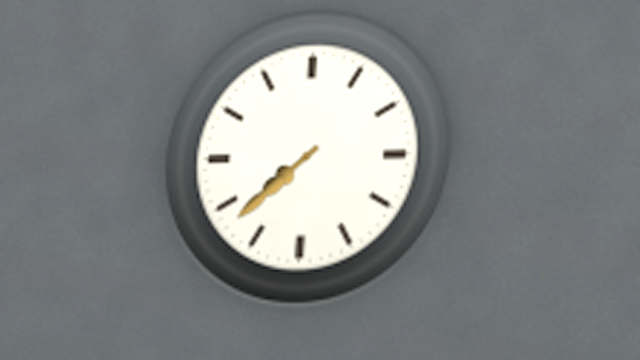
7.38
